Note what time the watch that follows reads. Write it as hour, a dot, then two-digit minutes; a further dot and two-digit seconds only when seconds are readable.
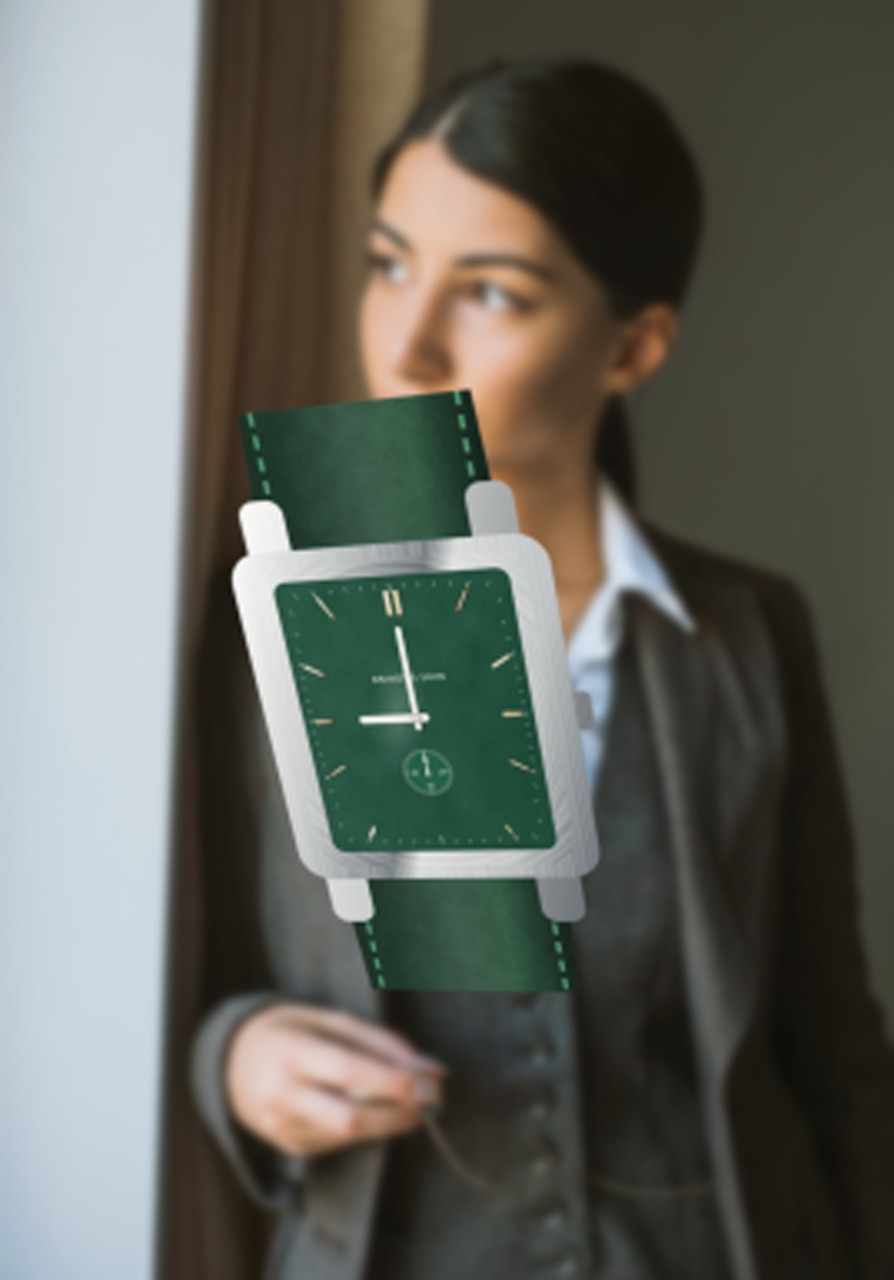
9.00
